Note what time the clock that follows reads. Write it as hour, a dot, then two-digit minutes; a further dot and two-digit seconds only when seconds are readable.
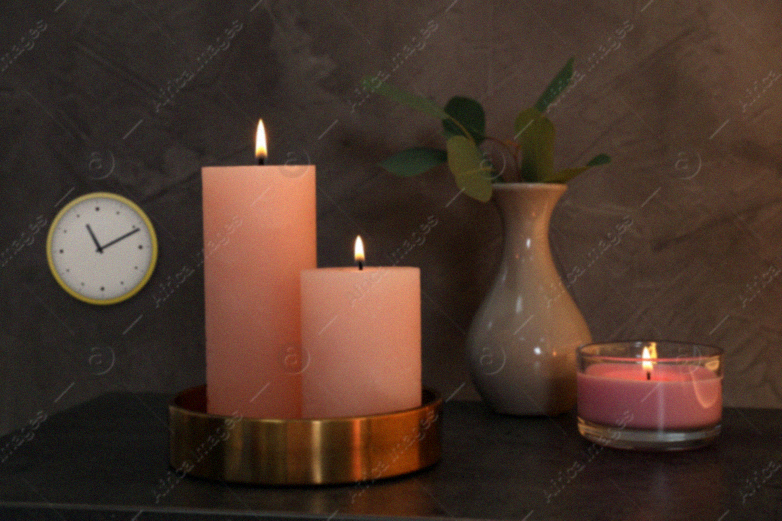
11.11
